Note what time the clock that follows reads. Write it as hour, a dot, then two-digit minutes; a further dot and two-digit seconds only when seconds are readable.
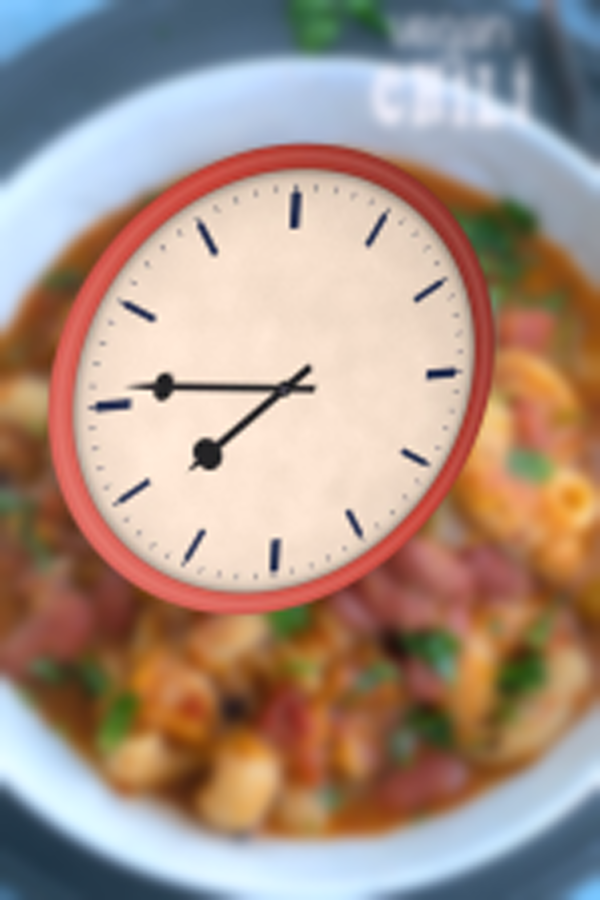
7.46
